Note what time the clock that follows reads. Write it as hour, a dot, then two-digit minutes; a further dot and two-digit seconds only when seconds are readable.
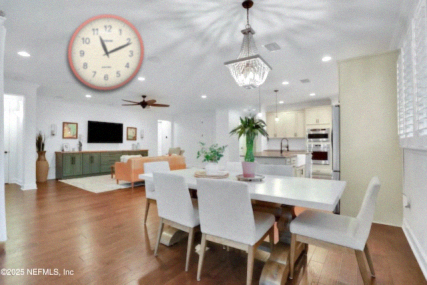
11.11
